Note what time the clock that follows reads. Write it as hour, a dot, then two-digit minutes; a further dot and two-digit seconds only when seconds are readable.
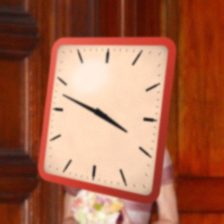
3.48
